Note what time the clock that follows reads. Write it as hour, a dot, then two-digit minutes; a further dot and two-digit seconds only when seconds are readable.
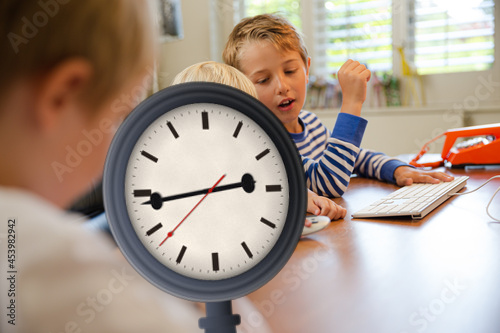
2.43.38
